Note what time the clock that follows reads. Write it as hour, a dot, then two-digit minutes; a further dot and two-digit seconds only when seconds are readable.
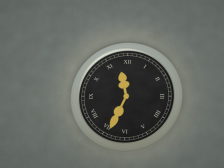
11.34
